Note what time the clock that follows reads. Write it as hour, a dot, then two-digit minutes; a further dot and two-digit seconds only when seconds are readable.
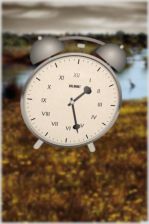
1.27
